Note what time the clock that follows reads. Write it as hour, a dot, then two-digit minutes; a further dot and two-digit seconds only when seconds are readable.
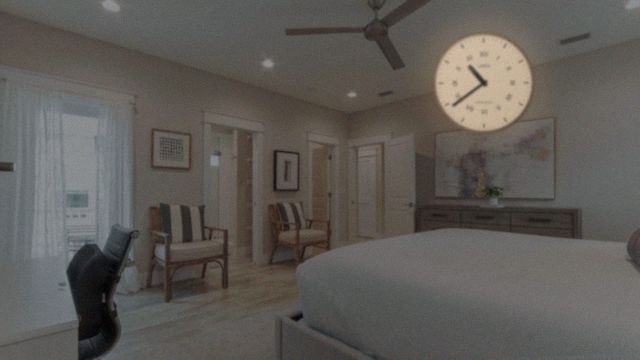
10.39
